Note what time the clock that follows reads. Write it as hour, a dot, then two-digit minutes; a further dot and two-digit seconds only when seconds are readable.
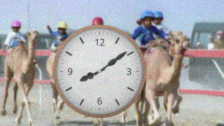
8.09
